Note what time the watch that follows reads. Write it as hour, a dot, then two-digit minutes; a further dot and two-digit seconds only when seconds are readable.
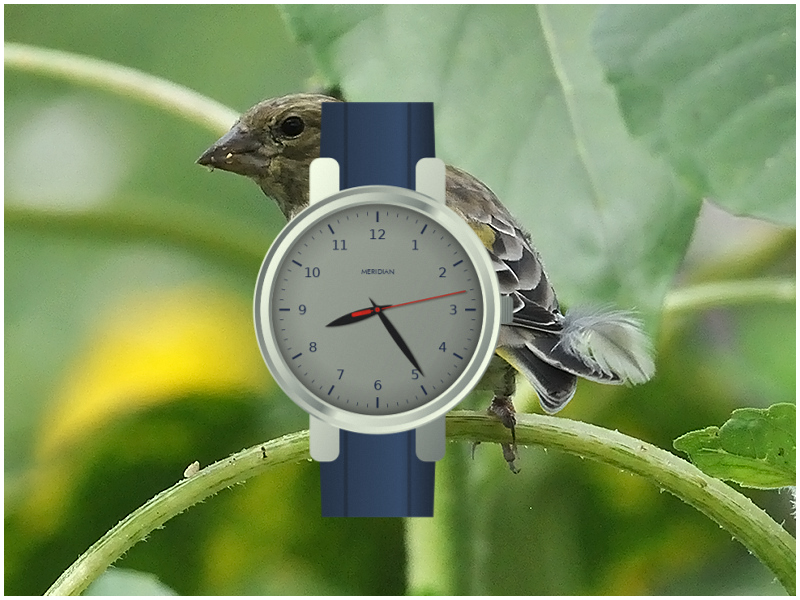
8.24.13
